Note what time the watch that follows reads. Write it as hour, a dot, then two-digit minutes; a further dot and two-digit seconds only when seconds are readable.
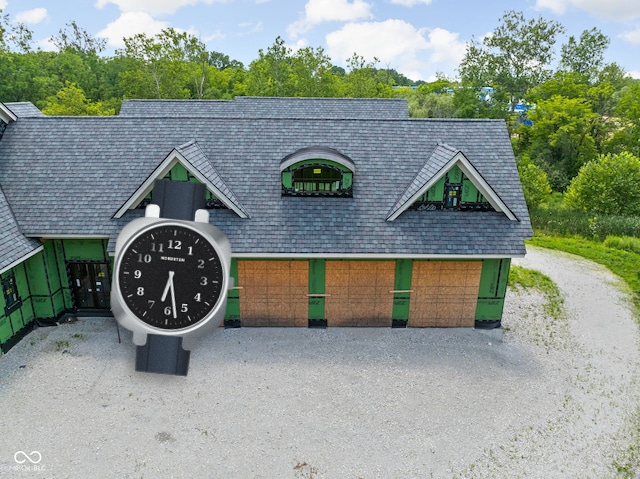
6.28
